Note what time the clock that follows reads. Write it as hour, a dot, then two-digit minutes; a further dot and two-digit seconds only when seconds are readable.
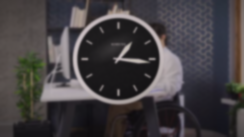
1.16
